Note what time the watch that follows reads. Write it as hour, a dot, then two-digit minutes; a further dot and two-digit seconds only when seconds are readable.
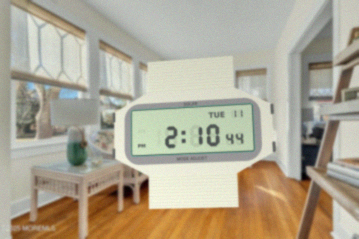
2.10.44
